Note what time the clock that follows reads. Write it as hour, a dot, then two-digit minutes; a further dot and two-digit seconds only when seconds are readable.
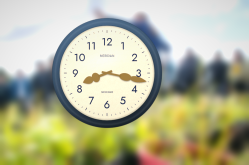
8.17
